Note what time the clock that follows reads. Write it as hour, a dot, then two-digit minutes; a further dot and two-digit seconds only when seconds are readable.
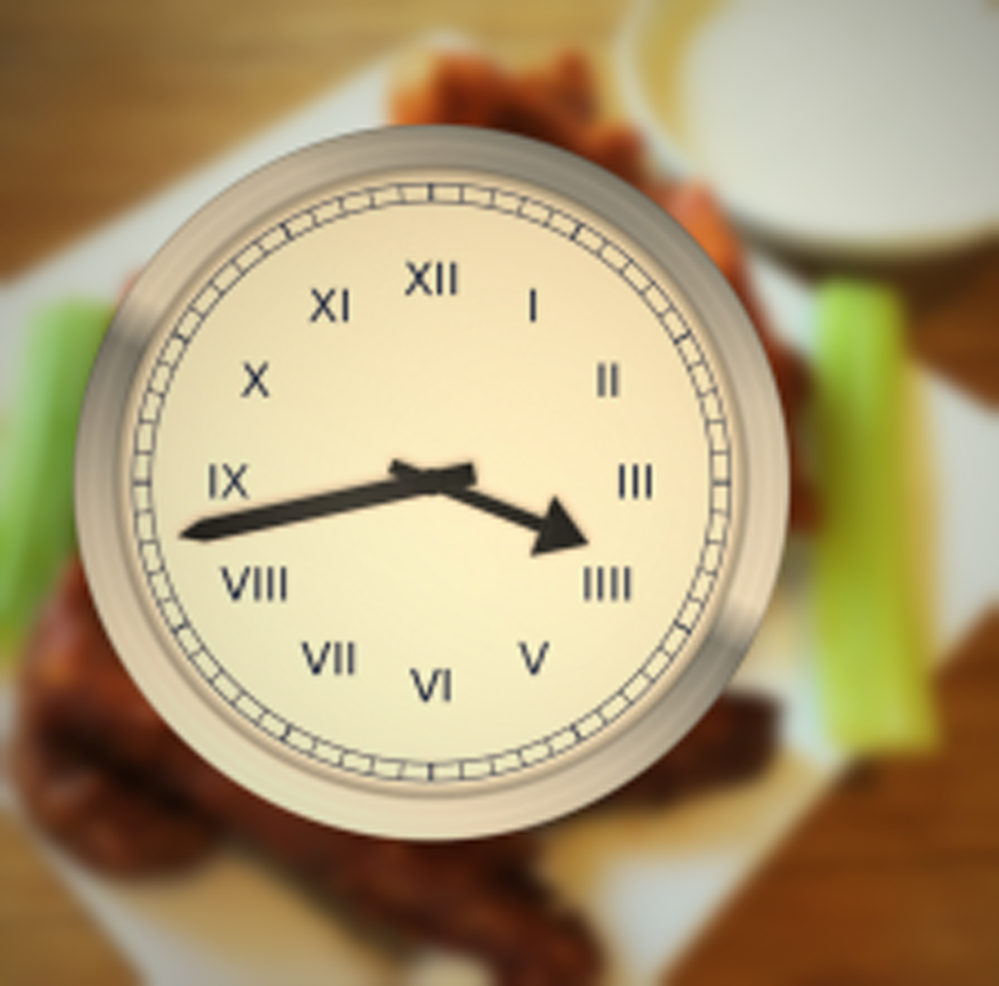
3.43
